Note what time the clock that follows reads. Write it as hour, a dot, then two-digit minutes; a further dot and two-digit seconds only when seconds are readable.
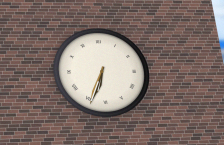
6.34
